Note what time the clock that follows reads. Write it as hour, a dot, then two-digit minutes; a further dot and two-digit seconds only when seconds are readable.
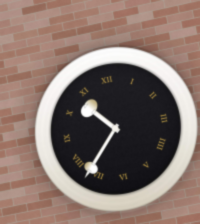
10.37
